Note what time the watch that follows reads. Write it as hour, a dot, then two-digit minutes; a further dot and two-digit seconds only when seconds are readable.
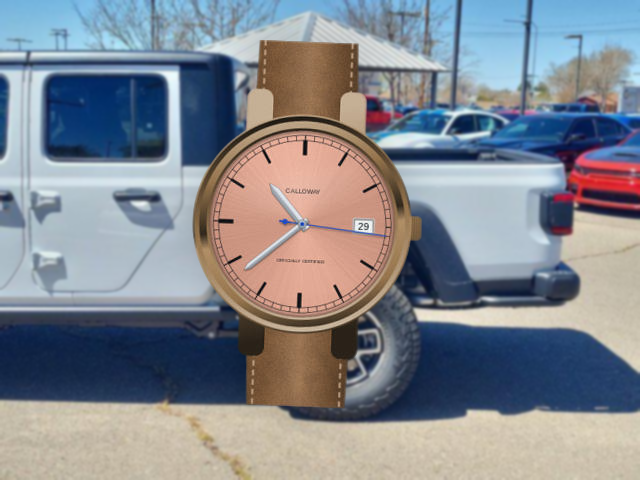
10.38.16
